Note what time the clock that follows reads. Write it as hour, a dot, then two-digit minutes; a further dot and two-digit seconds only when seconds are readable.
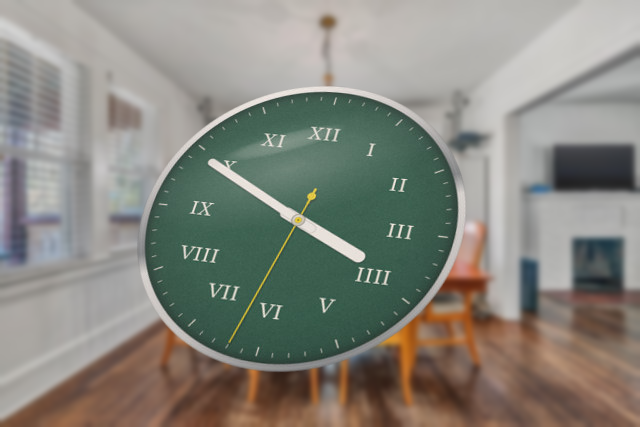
3.49.32
